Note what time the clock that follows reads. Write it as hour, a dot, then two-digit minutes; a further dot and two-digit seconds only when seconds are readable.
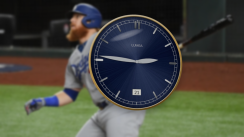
2.46
